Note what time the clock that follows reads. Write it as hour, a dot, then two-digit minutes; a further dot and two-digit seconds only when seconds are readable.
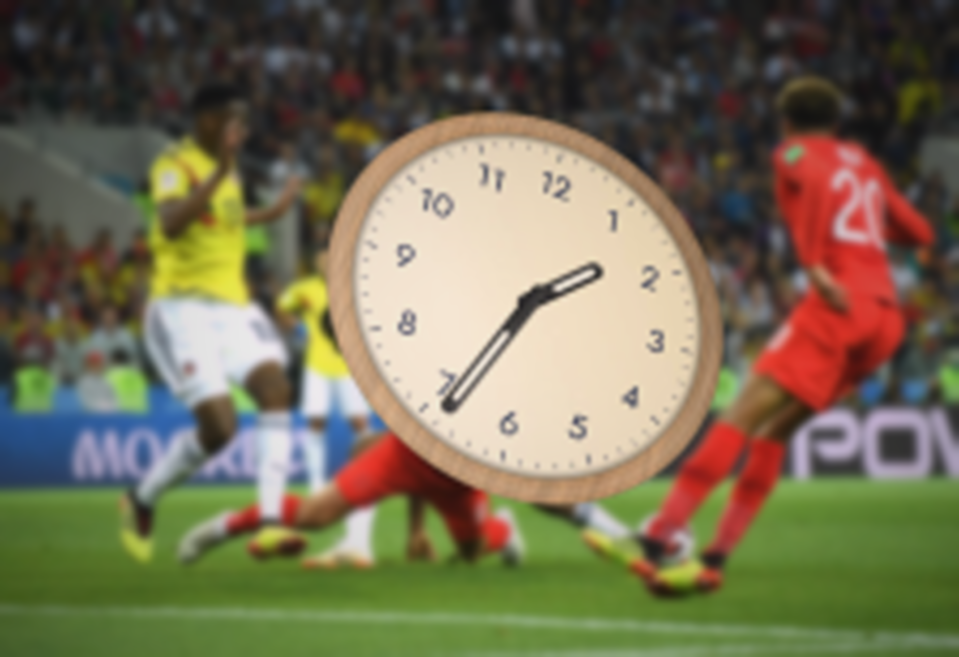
1.34
